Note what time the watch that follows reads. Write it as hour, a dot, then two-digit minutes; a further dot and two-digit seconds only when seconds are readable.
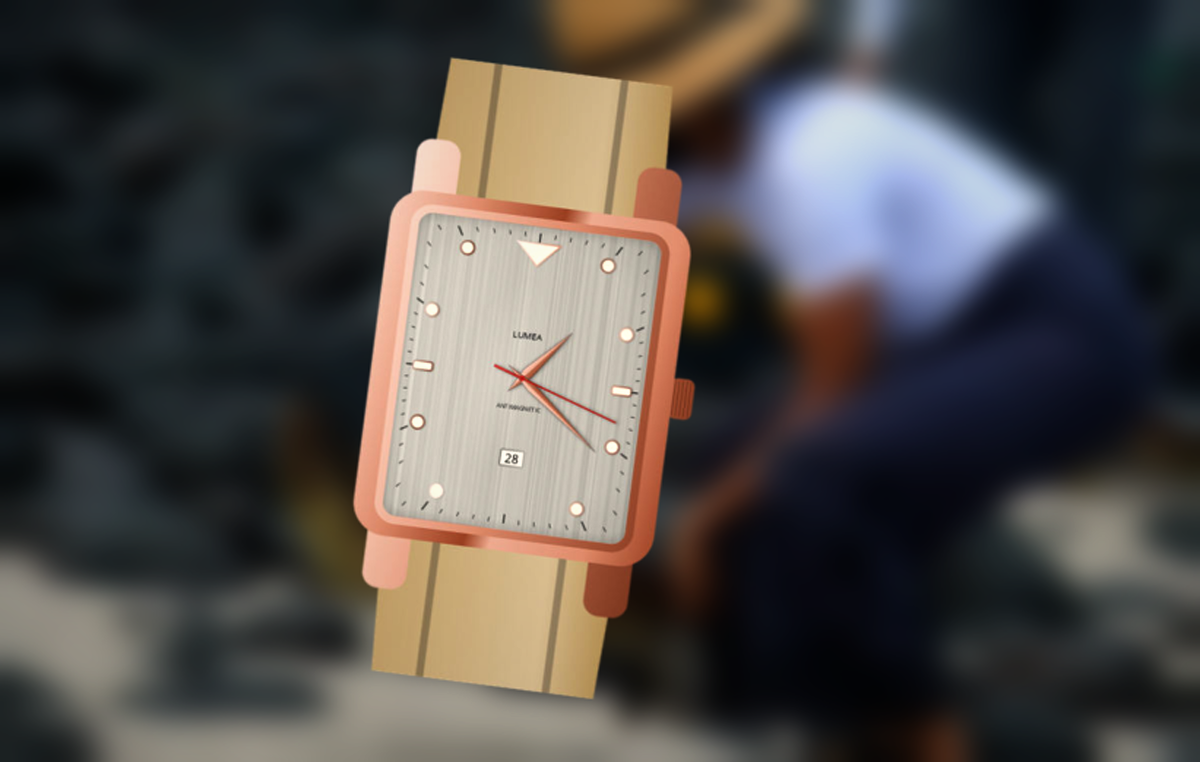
1.21.18
